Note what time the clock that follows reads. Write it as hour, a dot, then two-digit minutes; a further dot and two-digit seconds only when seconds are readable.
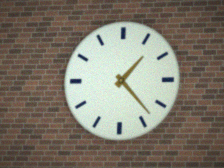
1.23
